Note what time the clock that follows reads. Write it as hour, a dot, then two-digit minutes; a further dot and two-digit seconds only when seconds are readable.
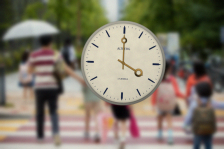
4.00
